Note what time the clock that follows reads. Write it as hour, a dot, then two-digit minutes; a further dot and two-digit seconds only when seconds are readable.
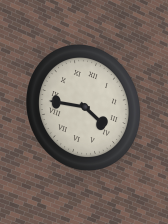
3.43
